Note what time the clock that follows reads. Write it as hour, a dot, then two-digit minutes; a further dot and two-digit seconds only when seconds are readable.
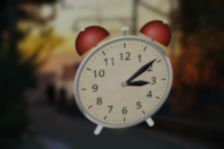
3.09
